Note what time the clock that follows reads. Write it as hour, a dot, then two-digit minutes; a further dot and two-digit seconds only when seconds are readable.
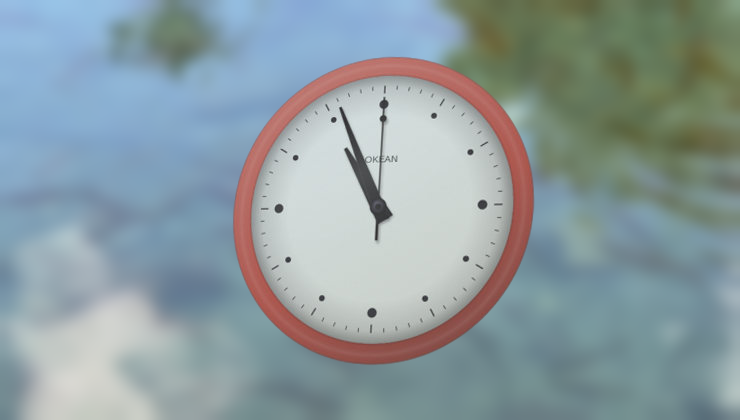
10.56.00
